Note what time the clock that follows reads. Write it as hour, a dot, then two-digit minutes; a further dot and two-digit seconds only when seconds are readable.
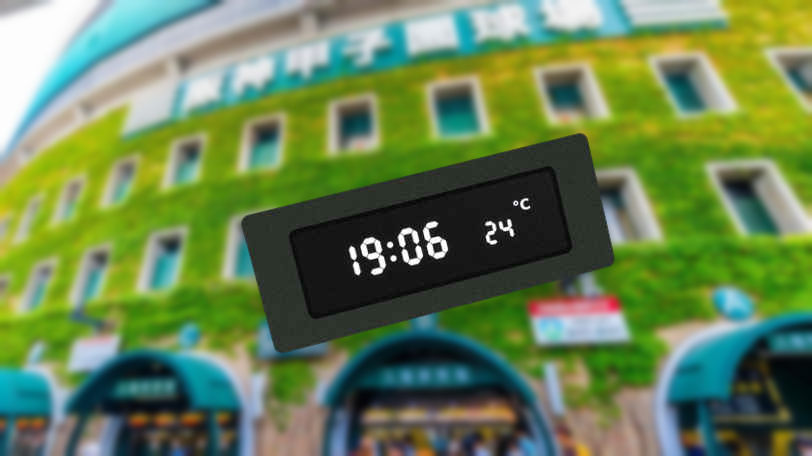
19.06
